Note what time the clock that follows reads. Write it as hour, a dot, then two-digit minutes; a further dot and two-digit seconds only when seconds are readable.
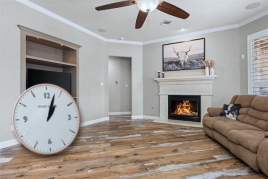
1.03
